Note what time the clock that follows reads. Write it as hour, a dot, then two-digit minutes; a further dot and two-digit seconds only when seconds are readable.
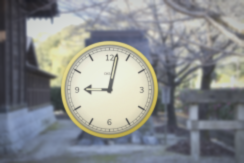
9.02
